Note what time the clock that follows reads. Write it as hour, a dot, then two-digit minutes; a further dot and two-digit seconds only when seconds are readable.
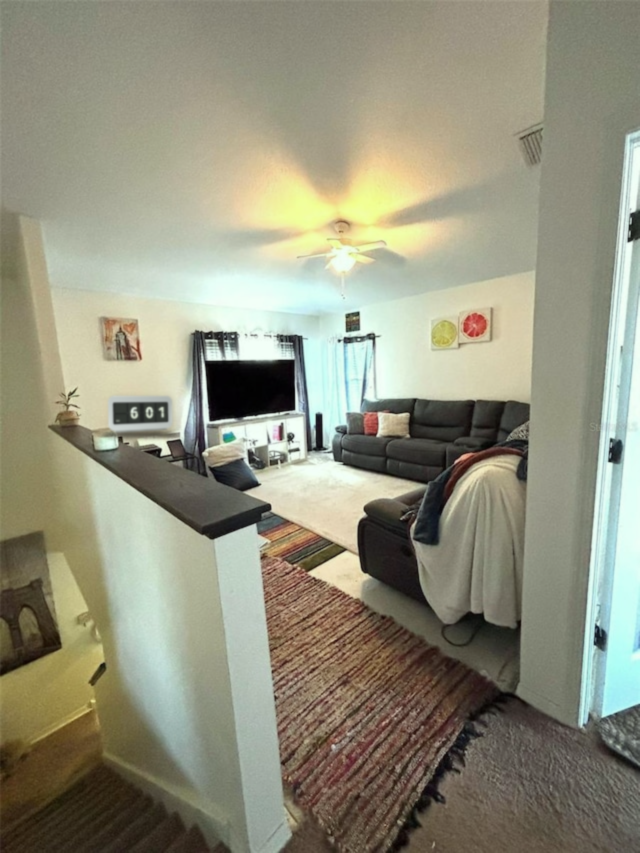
6.01
